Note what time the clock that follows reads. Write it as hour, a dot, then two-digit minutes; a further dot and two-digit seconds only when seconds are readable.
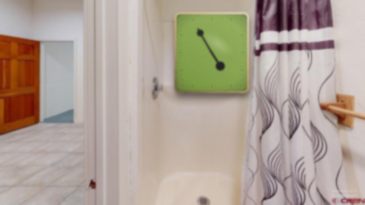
4.55
